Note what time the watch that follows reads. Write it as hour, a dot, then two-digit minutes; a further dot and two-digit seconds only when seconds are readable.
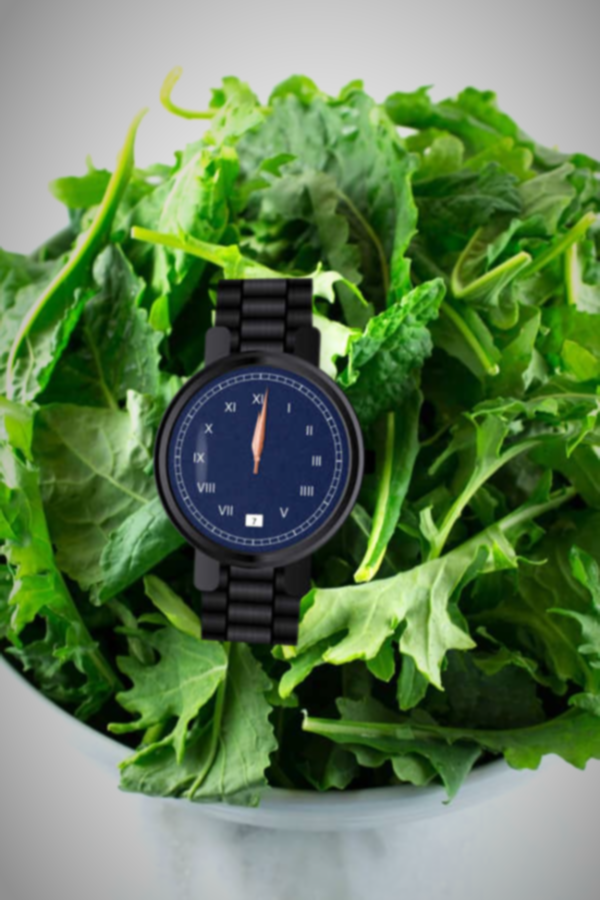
12.01
